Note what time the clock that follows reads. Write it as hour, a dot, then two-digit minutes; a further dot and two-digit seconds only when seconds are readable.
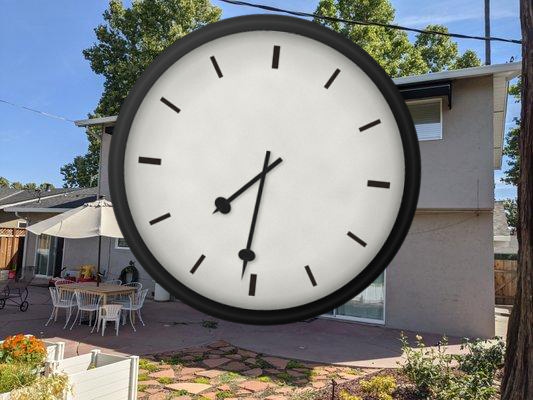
7.31
